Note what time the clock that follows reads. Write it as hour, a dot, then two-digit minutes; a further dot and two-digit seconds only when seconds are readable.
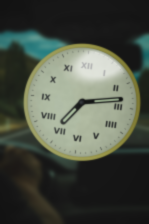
7.13
